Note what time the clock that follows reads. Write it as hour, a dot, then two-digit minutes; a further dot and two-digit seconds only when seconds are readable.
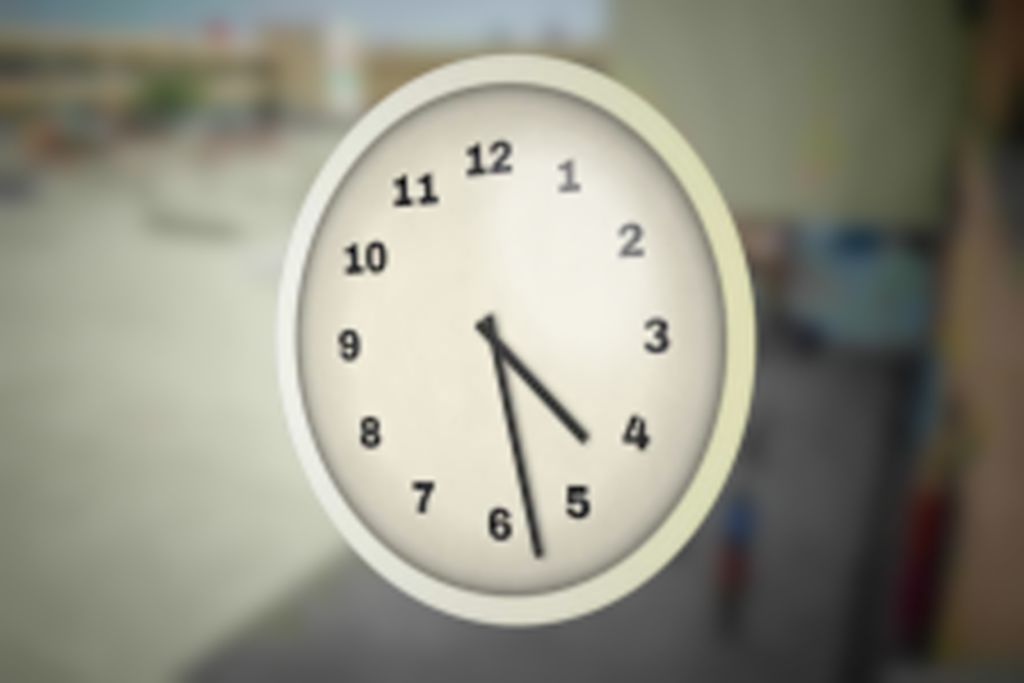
4.28
